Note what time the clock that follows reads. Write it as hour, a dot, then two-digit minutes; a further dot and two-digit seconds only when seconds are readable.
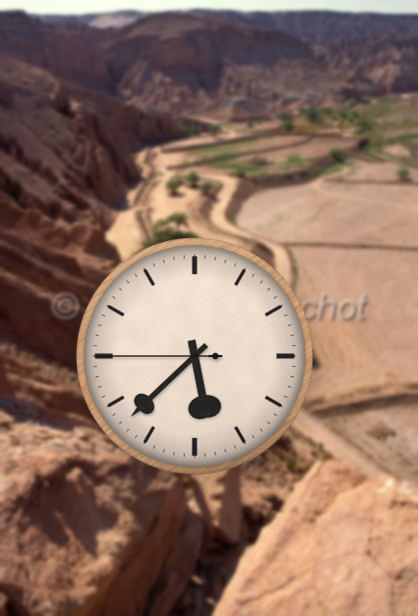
5.37.45
